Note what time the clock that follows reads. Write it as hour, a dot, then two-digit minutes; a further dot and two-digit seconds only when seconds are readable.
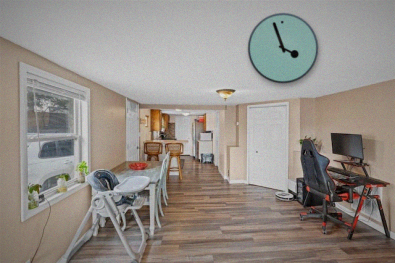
3.57
